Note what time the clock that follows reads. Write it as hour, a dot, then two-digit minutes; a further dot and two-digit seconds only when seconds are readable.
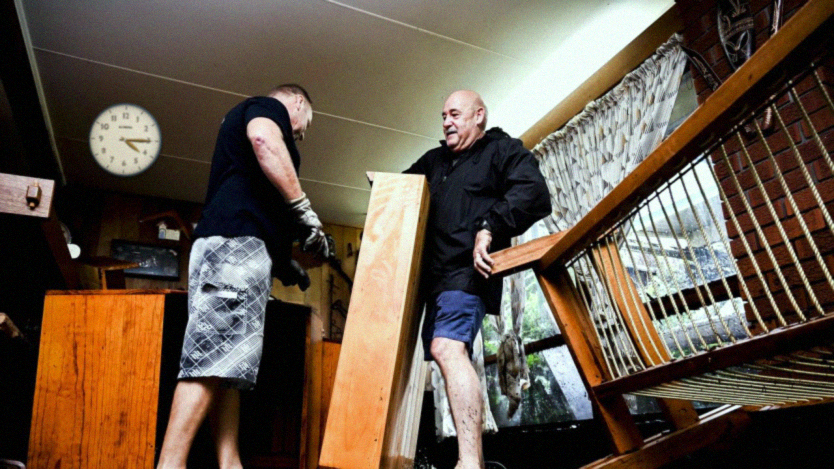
4.15
